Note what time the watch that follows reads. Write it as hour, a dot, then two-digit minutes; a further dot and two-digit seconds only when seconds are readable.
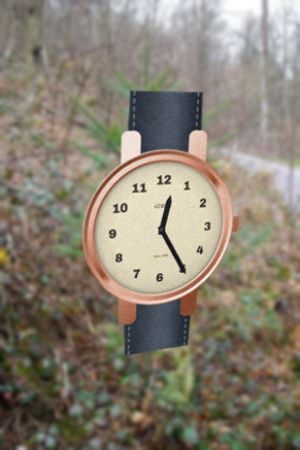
12.25
